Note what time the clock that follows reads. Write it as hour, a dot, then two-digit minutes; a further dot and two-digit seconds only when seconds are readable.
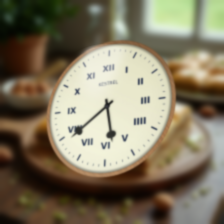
5.39
